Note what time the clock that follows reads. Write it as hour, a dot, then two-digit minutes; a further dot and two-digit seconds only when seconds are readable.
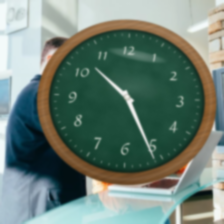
10.26
